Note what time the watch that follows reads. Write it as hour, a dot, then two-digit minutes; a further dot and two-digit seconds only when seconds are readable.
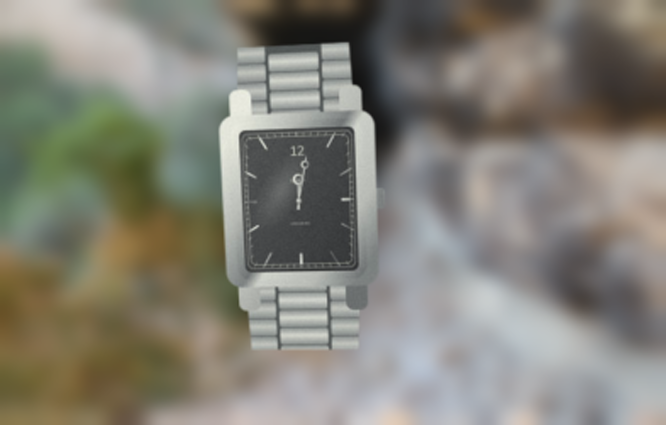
12.02
